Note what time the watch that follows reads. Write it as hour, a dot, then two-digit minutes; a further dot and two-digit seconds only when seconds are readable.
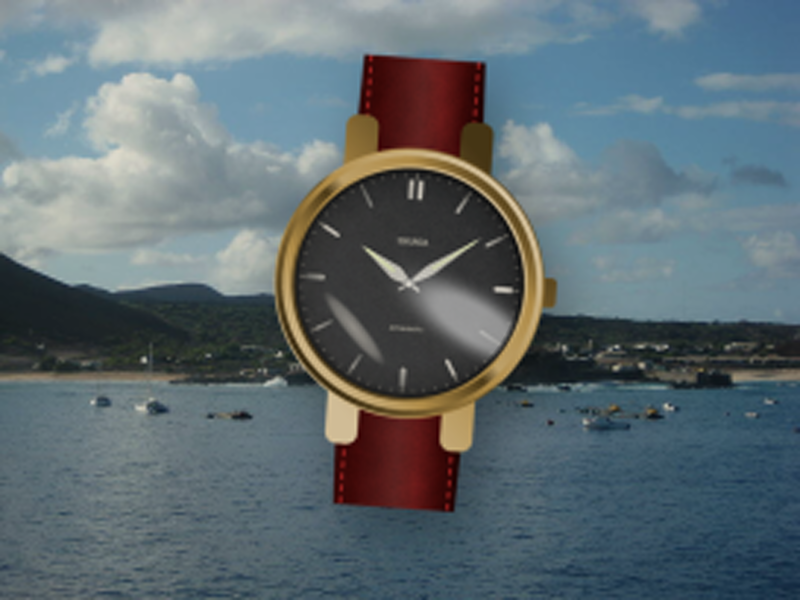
10.09
